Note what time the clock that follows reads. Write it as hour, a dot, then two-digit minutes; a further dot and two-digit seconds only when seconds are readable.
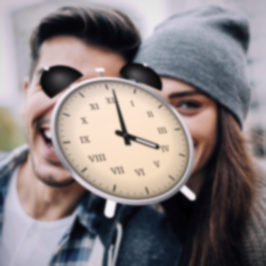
4.01
